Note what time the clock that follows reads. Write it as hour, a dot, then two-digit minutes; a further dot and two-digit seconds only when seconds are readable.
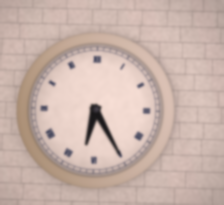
6.25
